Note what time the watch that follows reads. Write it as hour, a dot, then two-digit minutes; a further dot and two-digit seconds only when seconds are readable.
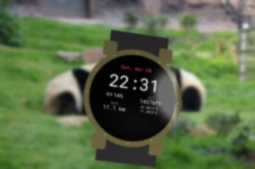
22.31
